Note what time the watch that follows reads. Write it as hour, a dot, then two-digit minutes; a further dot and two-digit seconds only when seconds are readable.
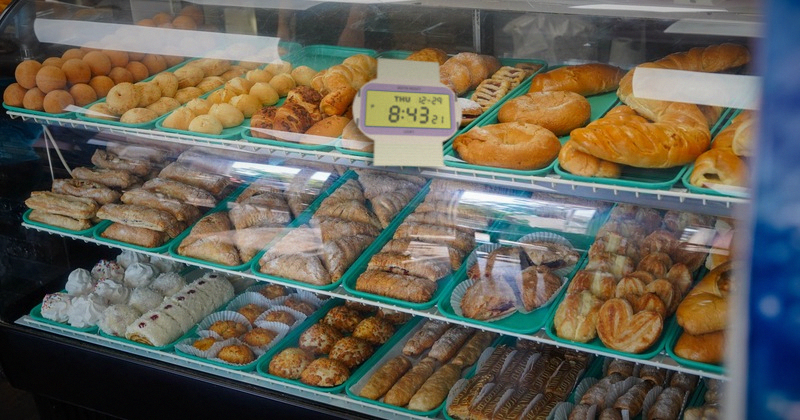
8.43
